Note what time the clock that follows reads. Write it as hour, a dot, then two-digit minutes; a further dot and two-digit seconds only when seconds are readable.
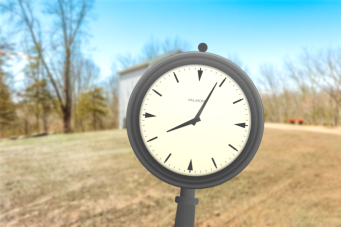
8.04
